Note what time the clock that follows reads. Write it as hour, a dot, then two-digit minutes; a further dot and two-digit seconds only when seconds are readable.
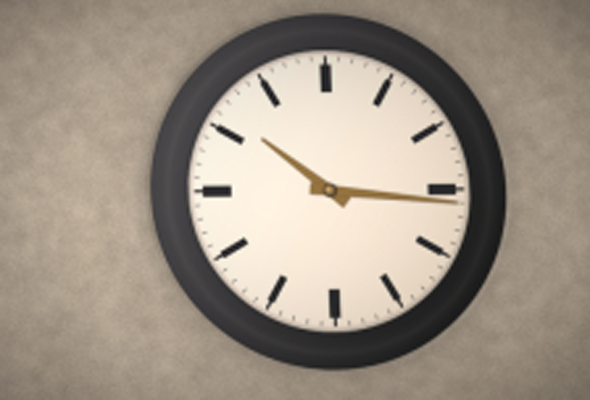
10.16
